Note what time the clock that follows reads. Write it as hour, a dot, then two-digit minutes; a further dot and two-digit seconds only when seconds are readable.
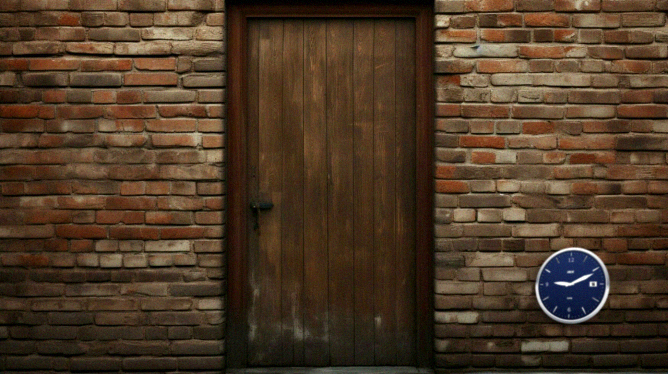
9.11
